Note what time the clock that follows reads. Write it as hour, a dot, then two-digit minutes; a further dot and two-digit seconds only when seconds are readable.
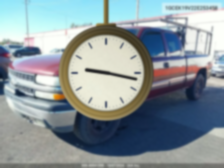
9.17
